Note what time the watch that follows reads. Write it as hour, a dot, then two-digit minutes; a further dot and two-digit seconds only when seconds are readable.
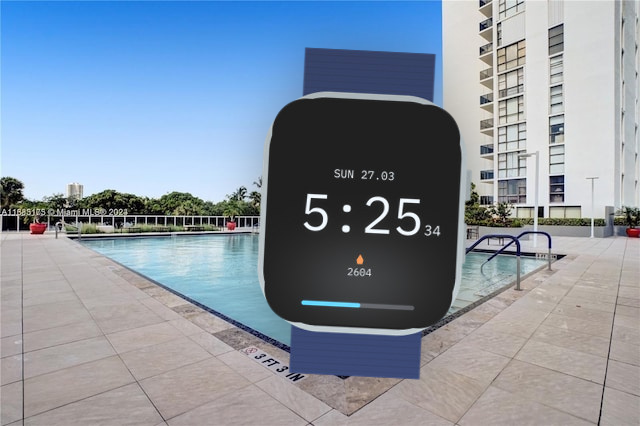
5.25.34
